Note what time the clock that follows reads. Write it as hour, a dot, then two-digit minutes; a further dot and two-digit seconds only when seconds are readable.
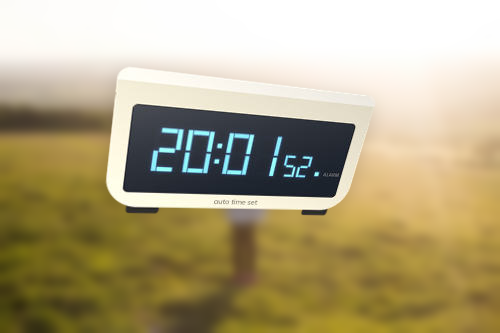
20.01.52
